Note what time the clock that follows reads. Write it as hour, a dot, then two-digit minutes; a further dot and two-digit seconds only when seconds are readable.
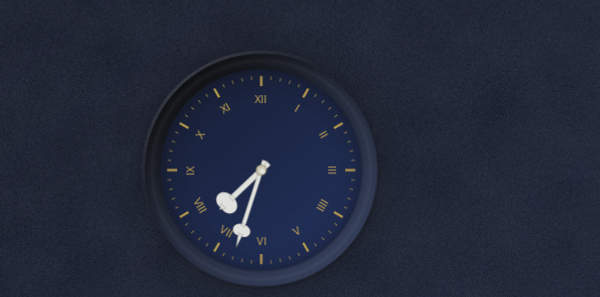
7.33
